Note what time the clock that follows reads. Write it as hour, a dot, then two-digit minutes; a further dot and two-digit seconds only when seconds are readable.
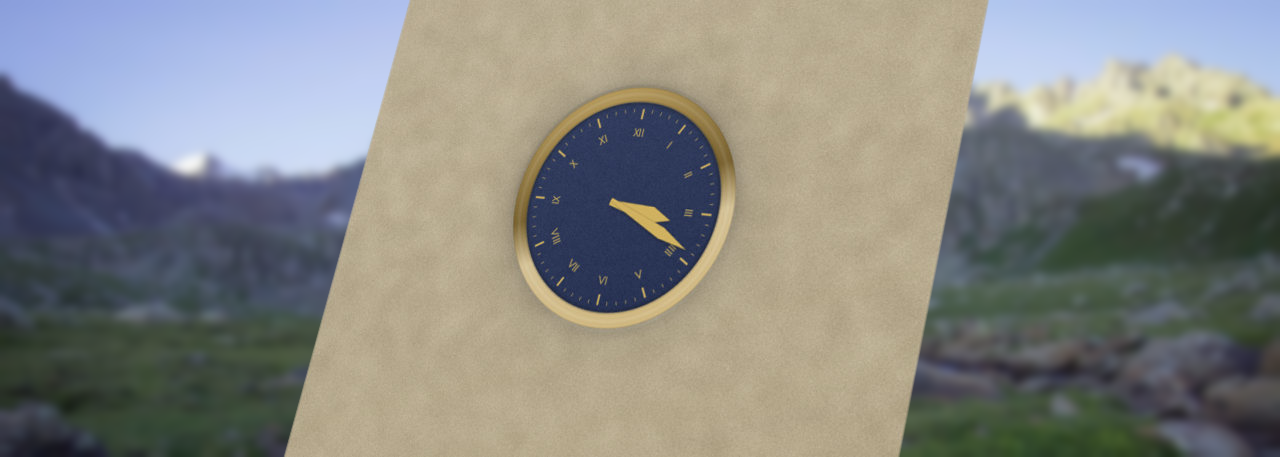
3.19
